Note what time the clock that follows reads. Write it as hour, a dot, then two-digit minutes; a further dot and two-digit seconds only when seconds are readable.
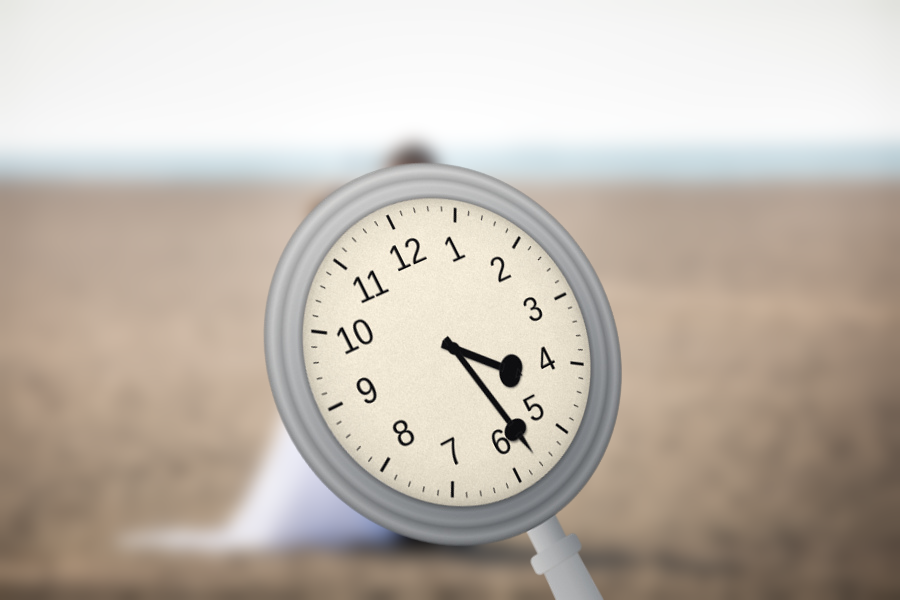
4.28
